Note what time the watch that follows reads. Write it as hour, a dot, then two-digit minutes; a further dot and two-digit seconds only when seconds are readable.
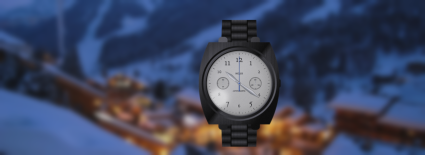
10.21
